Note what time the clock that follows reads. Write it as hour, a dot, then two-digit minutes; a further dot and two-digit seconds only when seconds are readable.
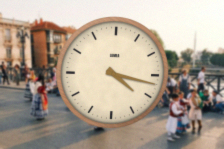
4.17
